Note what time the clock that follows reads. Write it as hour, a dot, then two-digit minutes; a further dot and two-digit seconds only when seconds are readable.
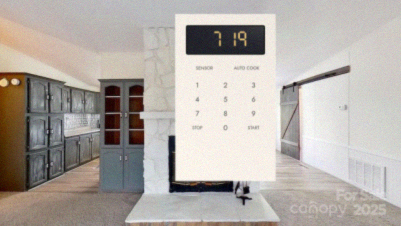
7.19
